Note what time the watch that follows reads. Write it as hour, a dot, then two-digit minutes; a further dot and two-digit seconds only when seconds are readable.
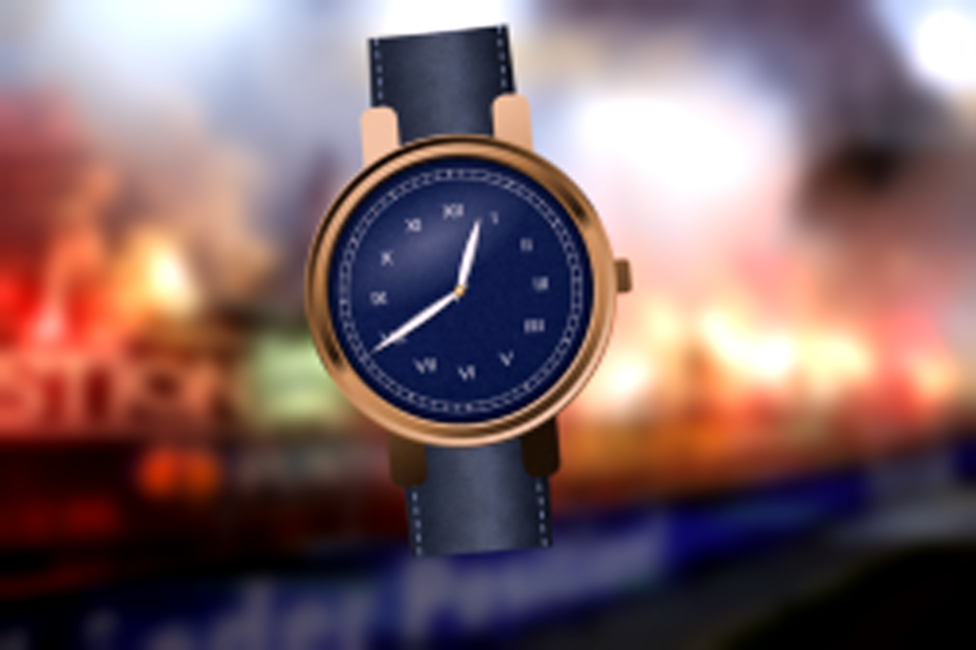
12.40
